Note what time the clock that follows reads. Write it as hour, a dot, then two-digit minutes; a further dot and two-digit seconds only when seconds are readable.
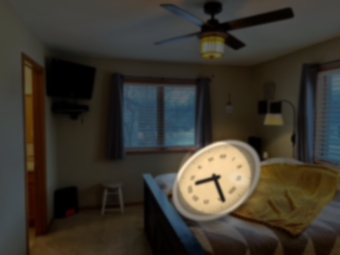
8.24
